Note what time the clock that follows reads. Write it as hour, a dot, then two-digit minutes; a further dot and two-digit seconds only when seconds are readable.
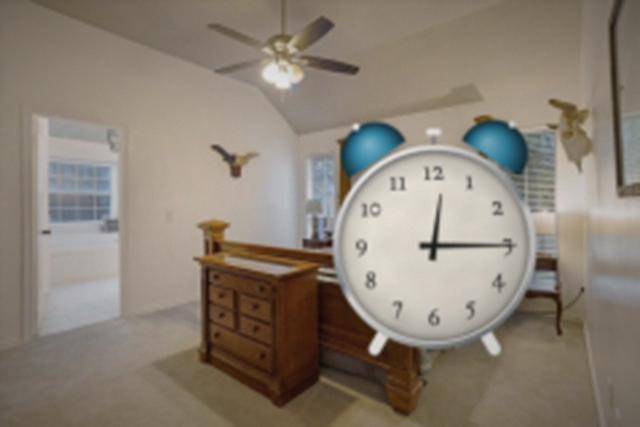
12.15
